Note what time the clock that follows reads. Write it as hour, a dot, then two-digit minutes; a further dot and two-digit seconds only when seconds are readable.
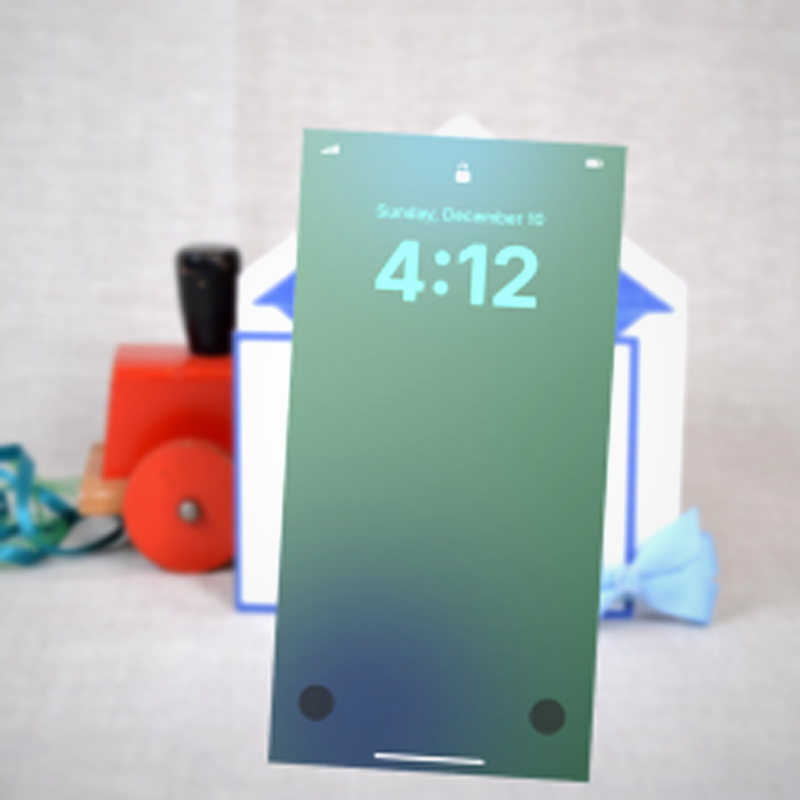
4.12
